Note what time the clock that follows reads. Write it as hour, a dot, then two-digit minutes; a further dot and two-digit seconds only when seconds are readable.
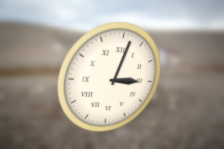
3.02
